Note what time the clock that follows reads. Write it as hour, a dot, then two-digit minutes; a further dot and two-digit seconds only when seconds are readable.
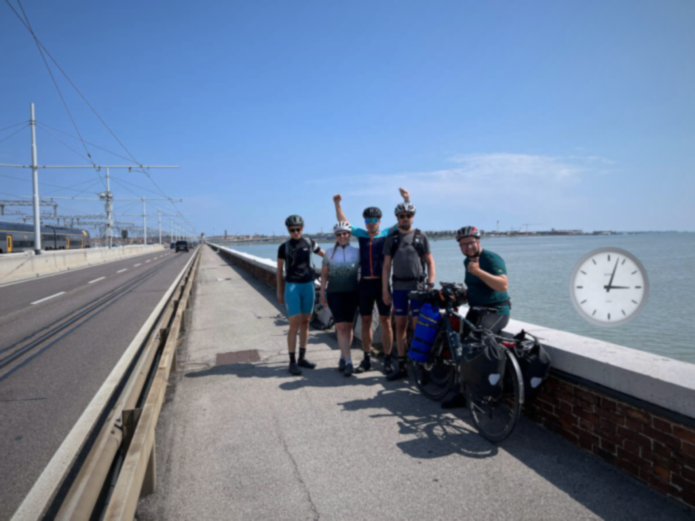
3.03
